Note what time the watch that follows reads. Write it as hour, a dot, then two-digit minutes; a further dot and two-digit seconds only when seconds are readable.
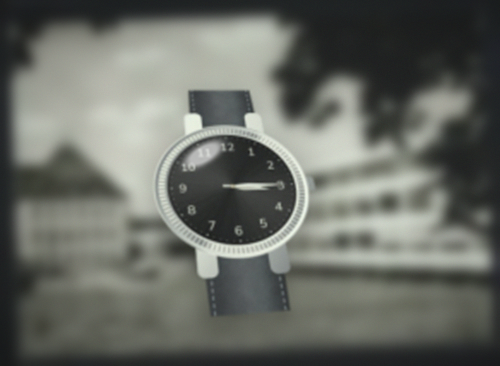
3.15
